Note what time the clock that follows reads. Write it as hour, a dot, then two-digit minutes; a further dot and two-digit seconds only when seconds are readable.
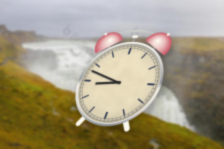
8.48
